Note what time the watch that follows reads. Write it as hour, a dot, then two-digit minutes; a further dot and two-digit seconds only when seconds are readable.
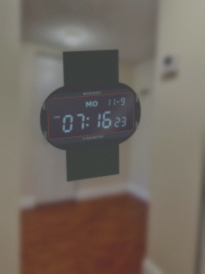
7.16.23
